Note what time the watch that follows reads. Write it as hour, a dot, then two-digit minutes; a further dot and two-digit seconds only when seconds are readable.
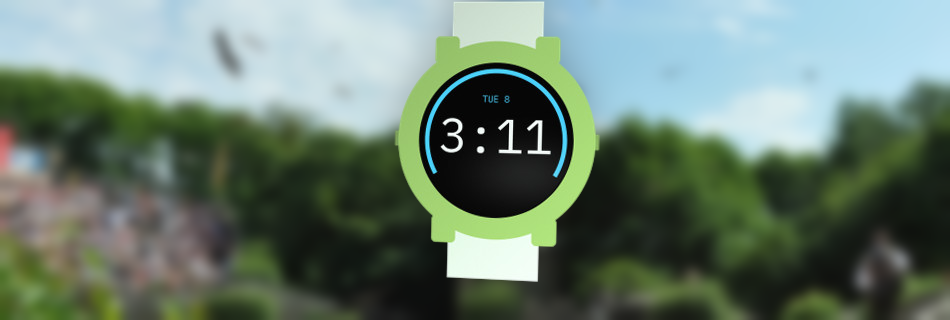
3.11
